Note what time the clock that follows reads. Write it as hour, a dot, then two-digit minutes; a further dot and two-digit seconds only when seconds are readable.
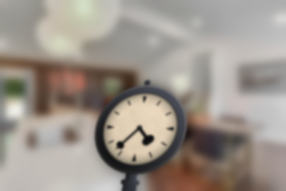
4.37
